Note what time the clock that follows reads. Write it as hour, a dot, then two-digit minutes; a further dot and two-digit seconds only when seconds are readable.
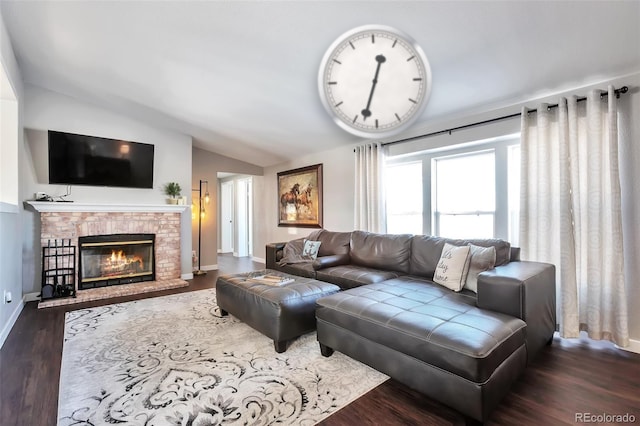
12.33
